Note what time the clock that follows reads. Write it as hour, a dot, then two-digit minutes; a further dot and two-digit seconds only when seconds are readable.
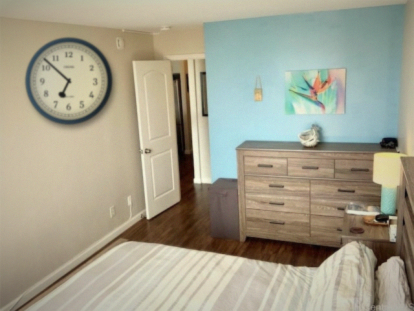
6.52
